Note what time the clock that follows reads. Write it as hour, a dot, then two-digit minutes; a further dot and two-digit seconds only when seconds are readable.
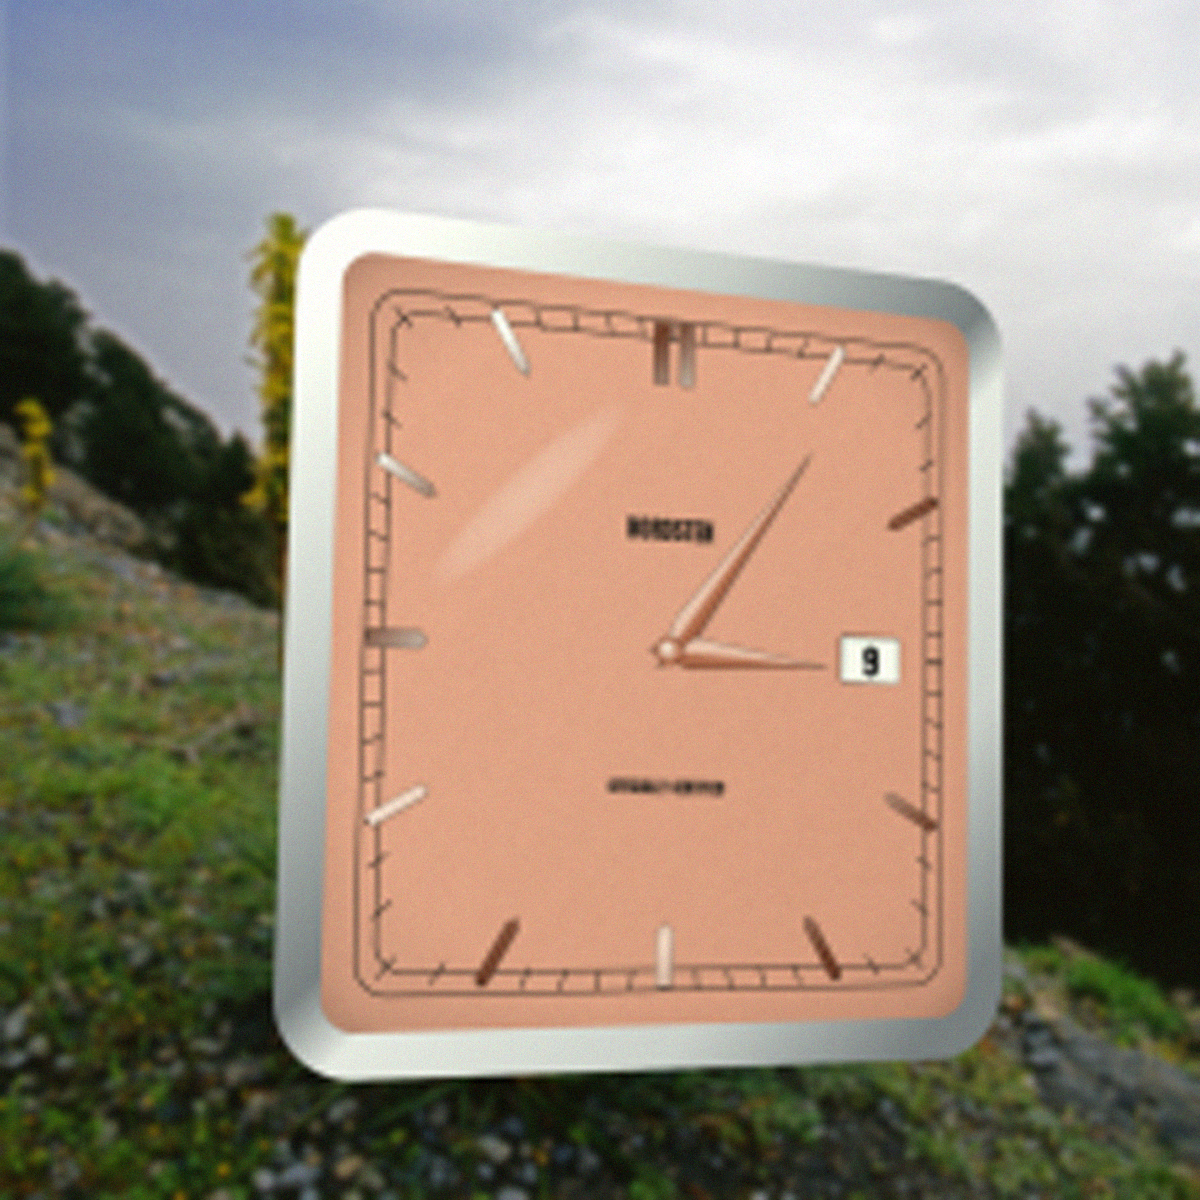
3.06
